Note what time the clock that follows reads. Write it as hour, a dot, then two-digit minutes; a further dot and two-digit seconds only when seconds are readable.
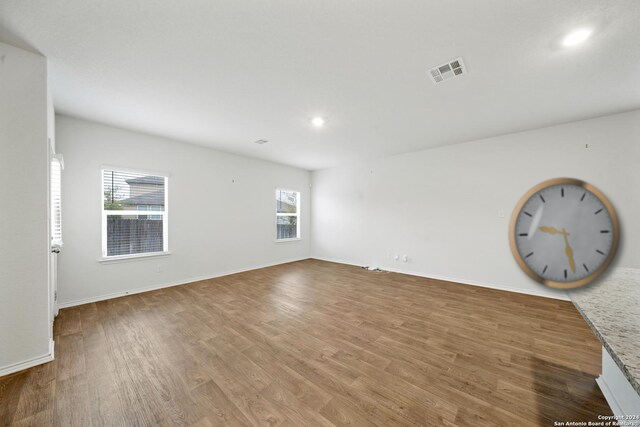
9.28
